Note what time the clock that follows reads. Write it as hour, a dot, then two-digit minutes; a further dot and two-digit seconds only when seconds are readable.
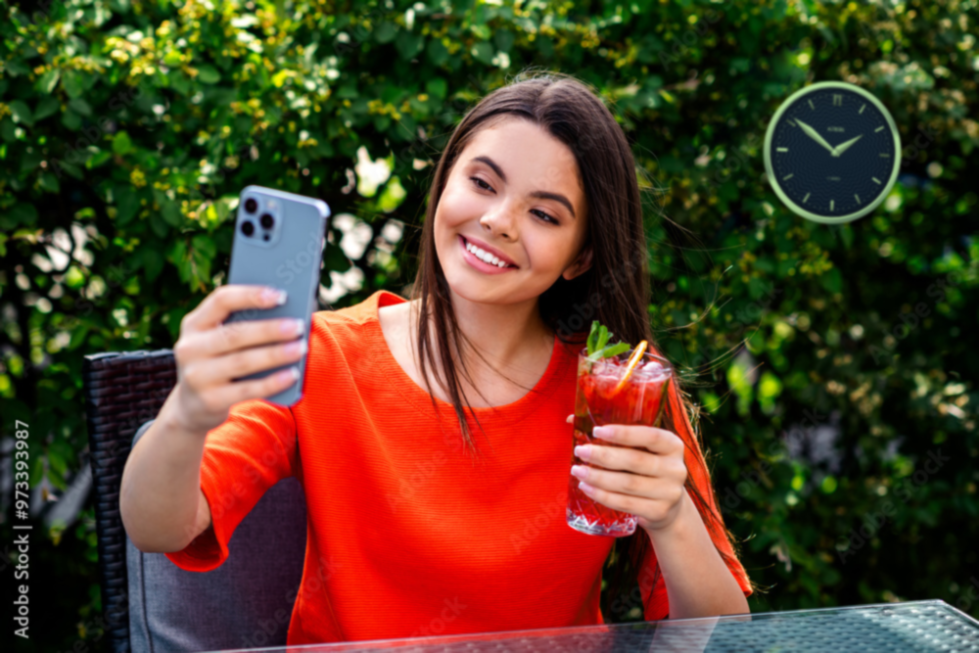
1.51
